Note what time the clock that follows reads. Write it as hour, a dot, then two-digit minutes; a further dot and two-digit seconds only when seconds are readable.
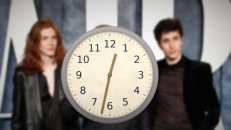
12.32
